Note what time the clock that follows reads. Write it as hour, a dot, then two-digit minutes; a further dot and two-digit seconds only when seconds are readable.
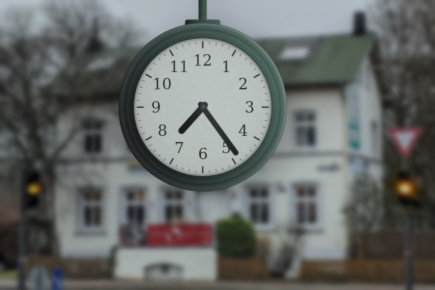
7.24
